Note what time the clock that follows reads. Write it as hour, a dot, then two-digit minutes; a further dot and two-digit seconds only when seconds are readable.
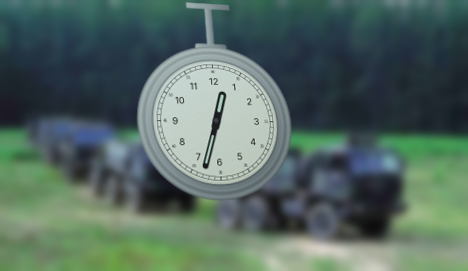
12.33
